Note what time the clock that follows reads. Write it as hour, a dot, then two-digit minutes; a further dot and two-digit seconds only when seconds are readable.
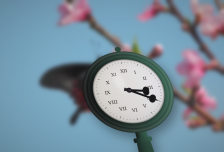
3.20
